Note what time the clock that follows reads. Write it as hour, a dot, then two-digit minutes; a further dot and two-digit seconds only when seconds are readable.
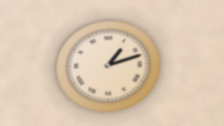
1.12
